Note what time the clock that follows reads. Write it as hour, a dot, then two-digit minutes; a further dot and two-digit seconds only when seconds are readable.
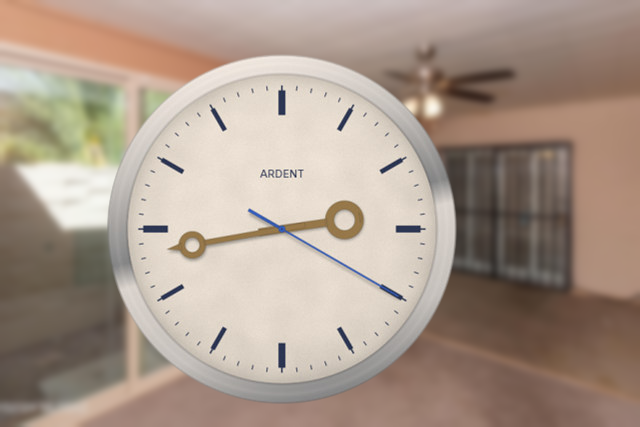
2.43.20
